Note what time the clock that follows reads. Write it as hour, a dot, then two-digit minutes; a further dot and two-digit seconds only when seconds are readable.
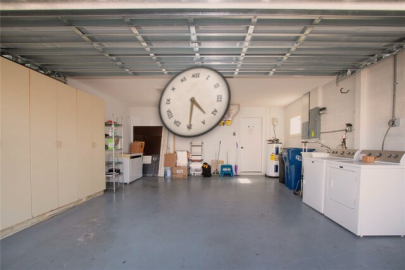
4.30
